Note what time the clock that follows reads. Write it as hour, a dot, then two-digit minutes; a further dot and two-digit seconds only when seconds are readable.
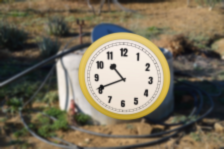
10.41
